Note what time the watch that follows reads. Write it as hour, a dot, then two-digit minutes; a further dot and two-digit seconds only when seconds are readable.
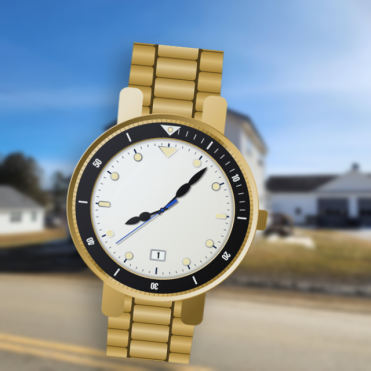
8.06.38
